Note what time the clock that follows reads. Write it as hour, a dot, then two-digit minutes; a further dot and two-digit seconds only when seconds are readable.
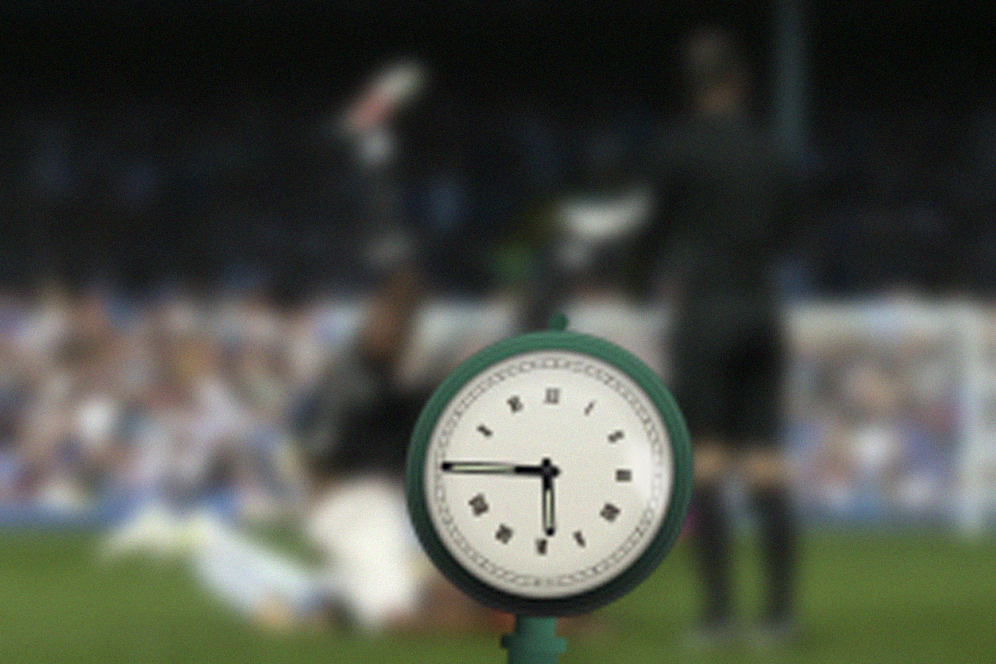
5.45
